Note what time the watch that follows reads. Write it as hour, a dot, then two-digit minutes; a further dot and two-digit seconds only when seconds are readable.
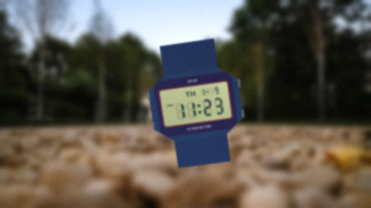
11.23
